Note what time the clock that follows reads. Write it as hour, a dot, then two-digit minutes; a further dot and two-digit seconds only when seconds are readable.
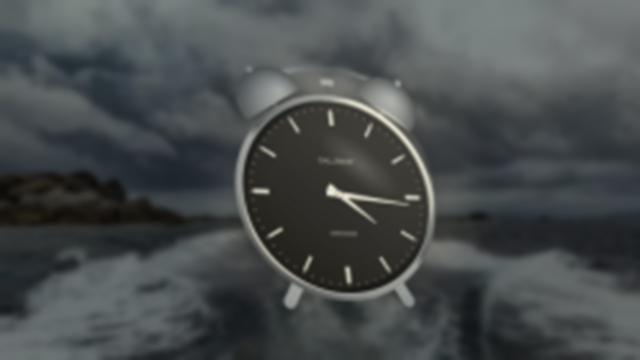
4.16
